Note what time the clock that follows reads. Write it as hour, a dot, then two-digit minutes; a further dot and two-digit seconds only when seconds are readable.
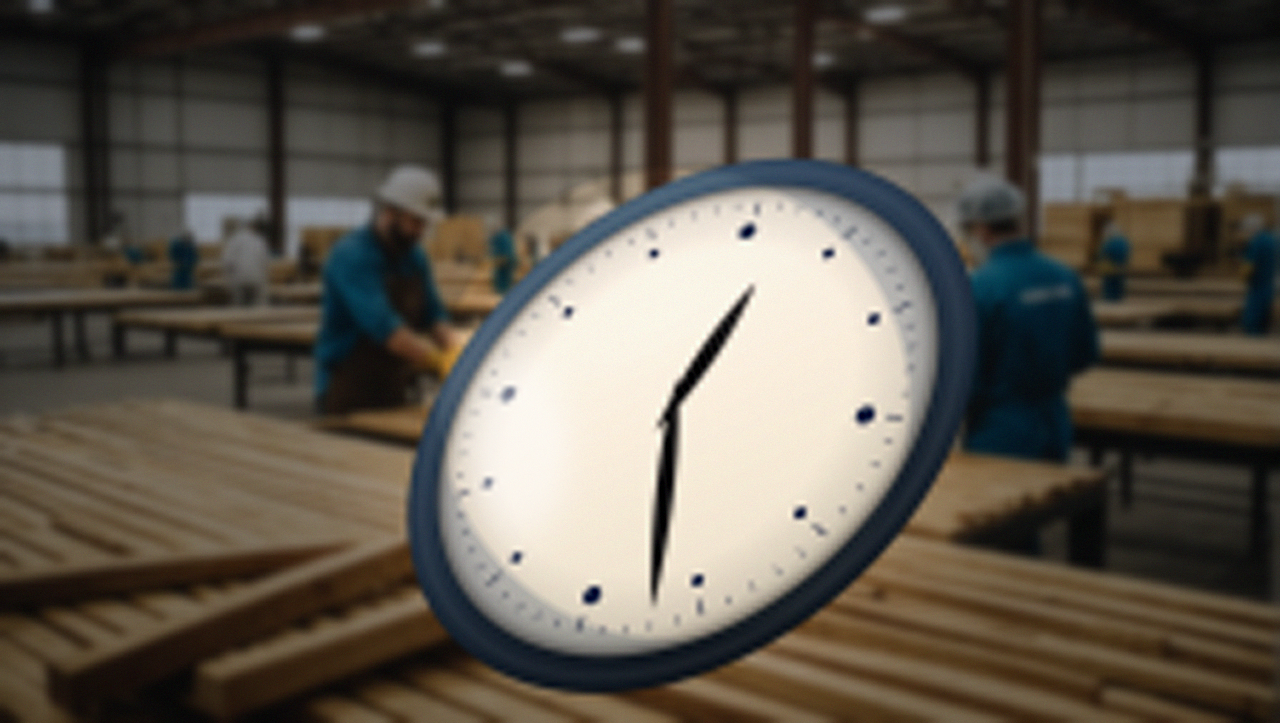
12.27
